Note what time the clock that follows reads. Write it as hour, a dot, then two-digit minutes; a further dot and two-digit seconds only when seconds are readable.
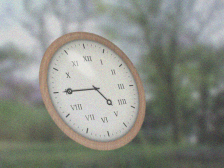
4.45
